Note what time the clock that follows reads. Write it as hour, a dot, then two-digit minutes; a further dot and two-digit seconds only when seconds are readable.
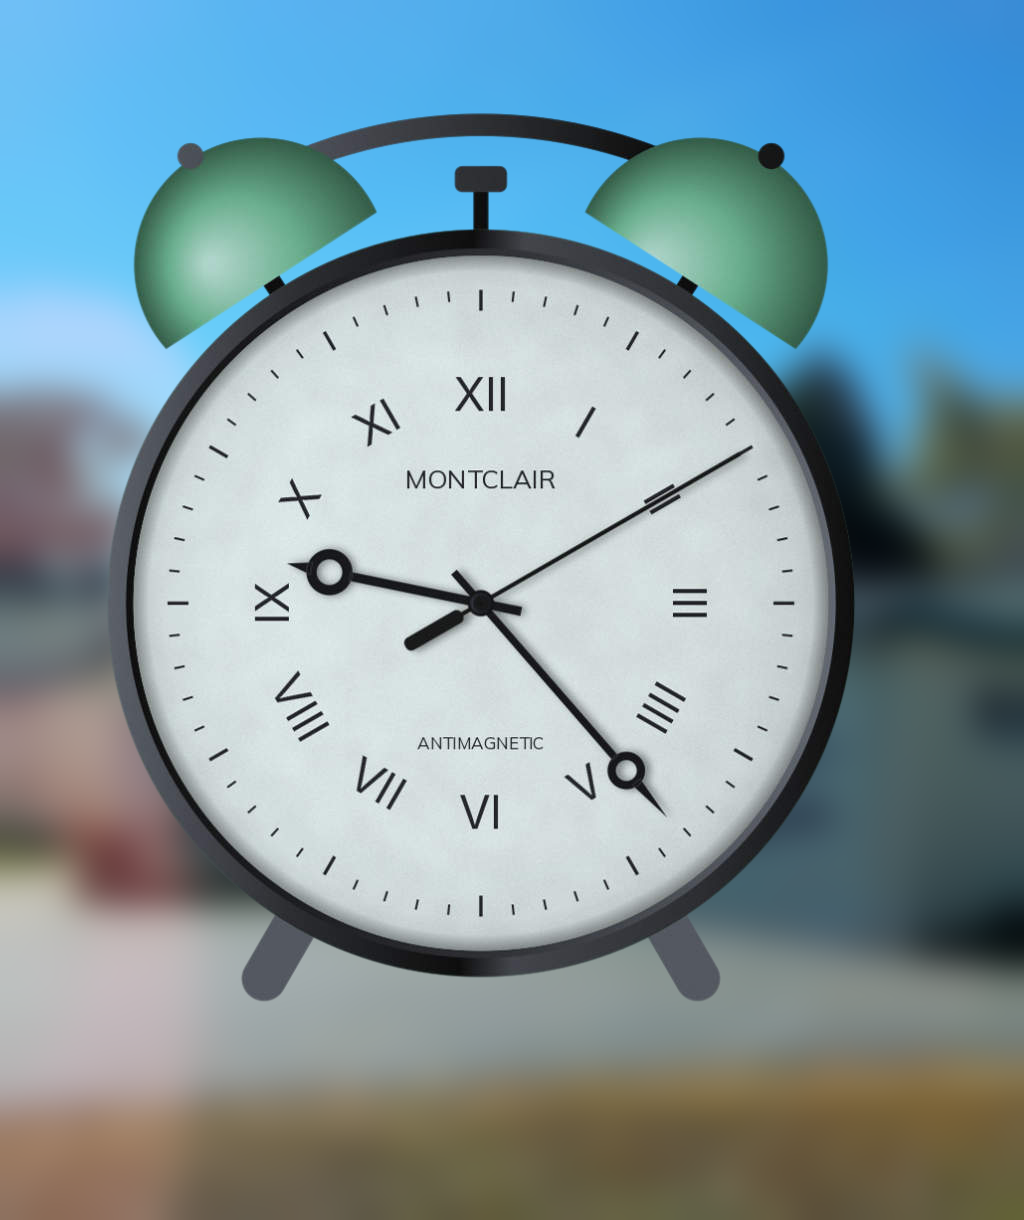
9.23.10
